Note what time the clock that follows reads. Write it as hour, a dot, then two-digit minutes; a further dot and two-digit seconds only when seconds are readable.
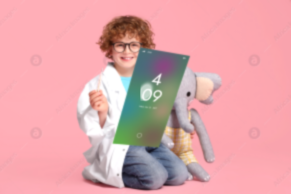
4.09
